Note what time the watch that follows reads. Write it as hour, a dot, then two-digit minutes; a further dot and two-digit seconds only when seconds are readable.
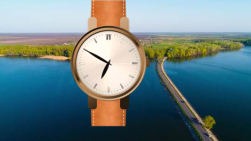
6.50
